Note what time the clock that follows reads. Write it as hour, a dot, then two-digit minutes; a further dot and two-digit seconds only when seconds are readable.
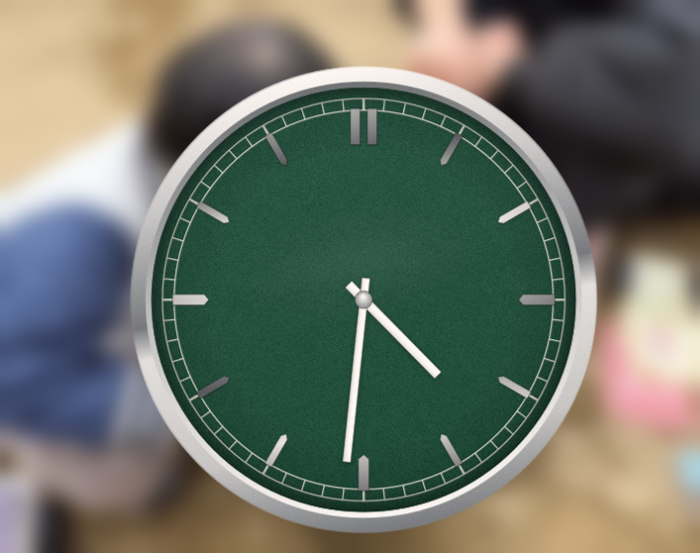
4.31
